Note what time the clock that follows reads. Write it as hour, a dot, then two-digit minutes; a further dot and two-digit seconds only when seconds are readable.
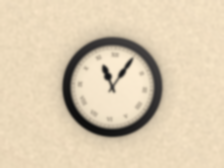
11.05
